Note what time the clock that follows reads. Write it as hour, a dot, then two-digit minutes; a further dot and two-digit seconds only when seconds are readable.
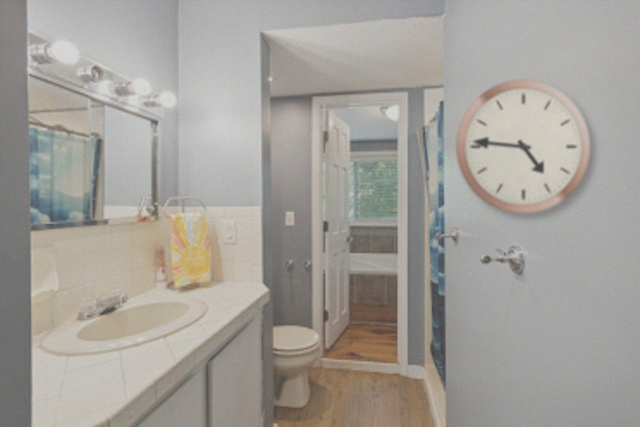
4.46
